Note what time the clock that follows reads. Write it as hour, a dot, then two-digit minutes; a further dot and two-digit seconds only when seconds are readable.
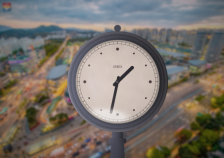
1.32
